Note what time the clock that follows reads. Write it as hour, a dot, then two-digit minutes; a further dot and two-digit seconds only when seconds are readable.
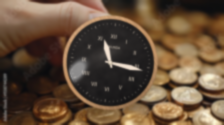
11.16
